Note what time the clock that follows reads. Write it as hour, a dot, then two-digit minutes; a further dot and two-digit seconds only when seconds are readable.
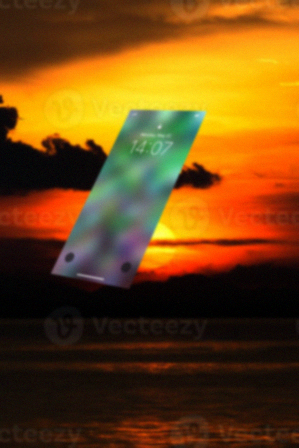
14.07
